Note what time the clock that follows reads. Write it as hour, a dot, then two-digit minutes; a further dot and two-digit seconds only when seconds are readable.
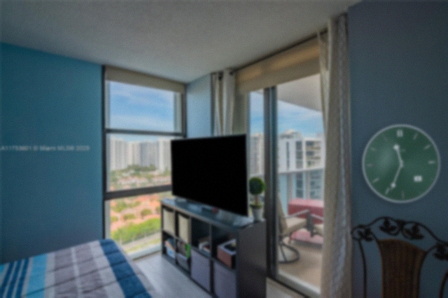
11.34
